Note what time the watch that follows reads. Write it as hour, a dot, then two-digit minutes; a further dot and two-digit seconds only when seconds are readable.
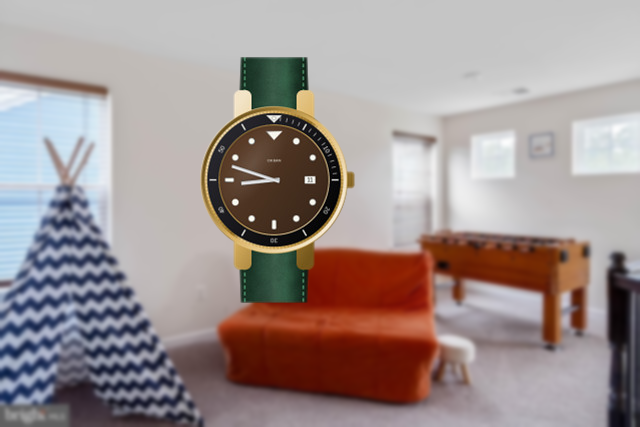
8.48
